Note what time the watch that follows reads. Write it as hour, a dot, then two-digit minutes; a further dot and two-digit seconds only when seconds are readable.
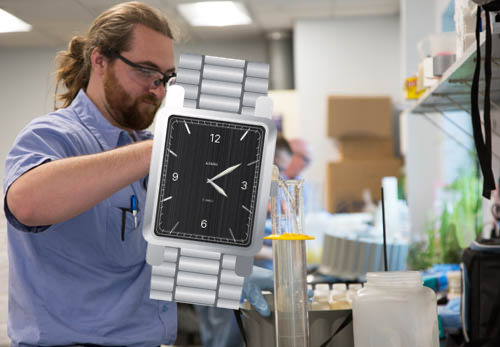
4.09
